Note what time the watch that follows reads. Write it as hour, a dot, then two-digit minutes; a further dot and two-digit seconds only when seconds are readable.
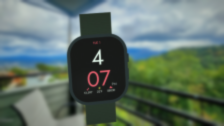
4.07
